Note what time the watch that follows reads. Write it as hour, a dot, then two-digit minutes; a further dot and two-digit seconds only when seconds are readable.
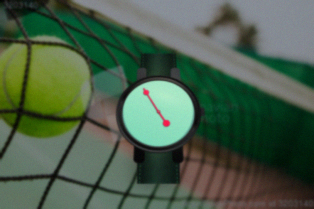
4.55
